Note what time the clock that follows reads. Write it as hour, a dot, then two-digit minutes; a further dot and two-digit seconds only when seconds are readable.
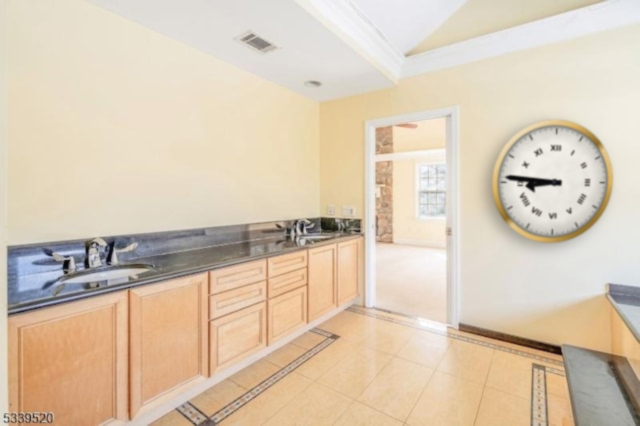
8.46
